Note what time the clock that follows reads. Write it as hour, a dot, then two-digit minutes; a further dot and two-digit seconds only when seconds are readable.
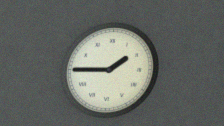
1.45
